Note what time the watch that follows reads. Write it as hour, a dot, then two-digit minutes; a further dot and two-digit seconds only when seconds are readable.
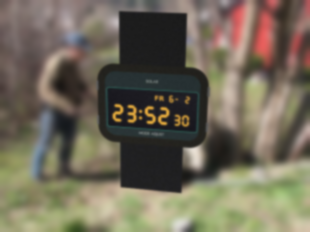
23.52.30
